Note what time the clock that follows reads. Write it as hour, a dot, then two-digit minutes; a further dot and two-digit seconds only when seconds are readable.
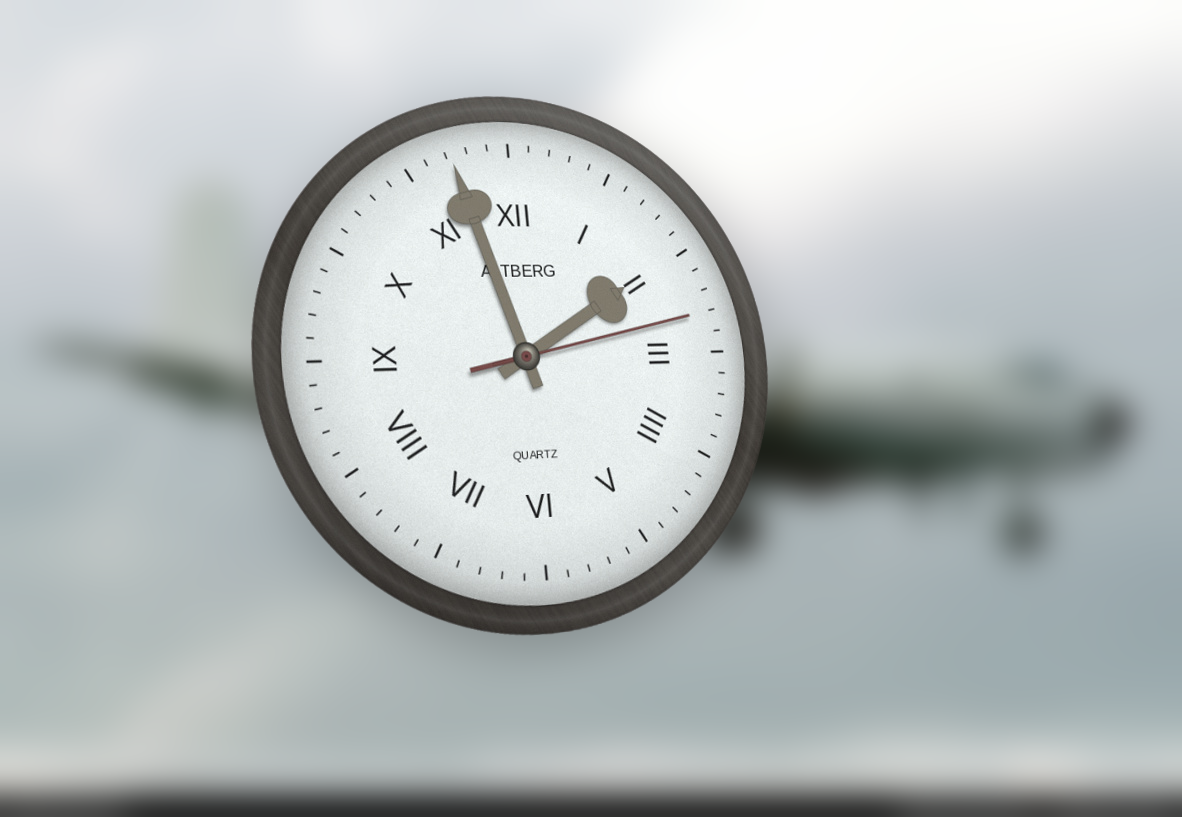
1.57.13
